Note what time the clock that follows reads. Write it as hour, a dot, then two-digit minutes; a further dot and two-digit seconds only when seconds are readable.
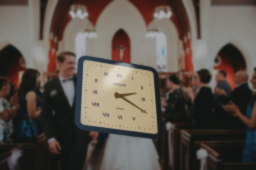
2.20
